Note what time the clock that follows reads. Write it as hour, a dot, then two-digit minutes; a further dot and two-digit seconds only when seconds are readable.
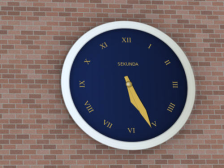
5.26
